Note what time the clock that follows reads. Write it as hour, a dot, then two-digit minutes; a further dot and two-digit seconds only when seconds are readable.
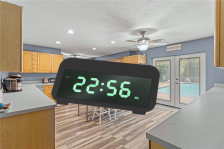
22.56
